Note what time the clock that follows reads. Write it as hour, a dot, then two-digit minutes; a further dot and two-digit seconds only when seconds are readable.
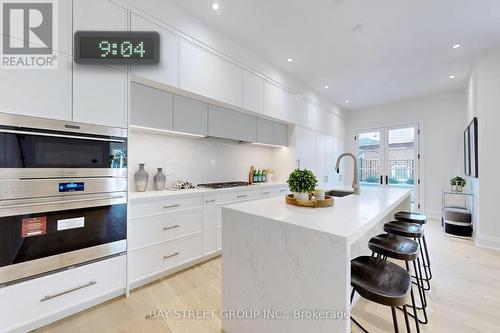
9.04
